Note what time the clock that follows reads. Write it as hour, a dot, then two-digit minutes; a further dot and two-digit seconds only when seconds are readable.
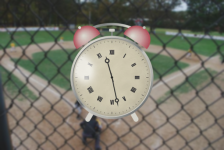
11.28
